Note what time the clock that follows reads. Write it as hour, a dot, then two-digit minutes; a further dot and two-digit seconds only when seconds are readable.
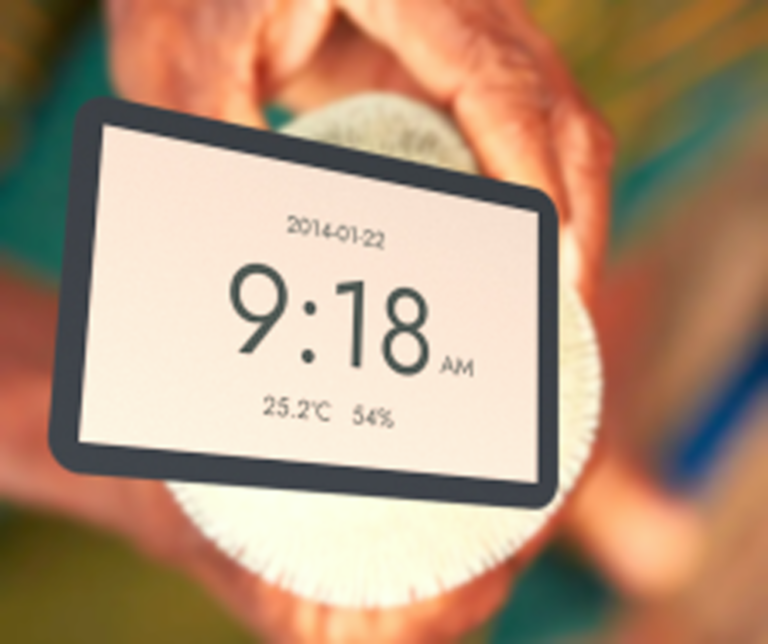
9.18
